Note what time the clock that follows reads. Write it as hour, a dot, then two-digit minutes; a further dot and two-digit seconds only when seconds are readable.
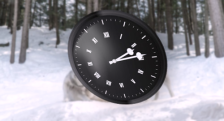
2.14
